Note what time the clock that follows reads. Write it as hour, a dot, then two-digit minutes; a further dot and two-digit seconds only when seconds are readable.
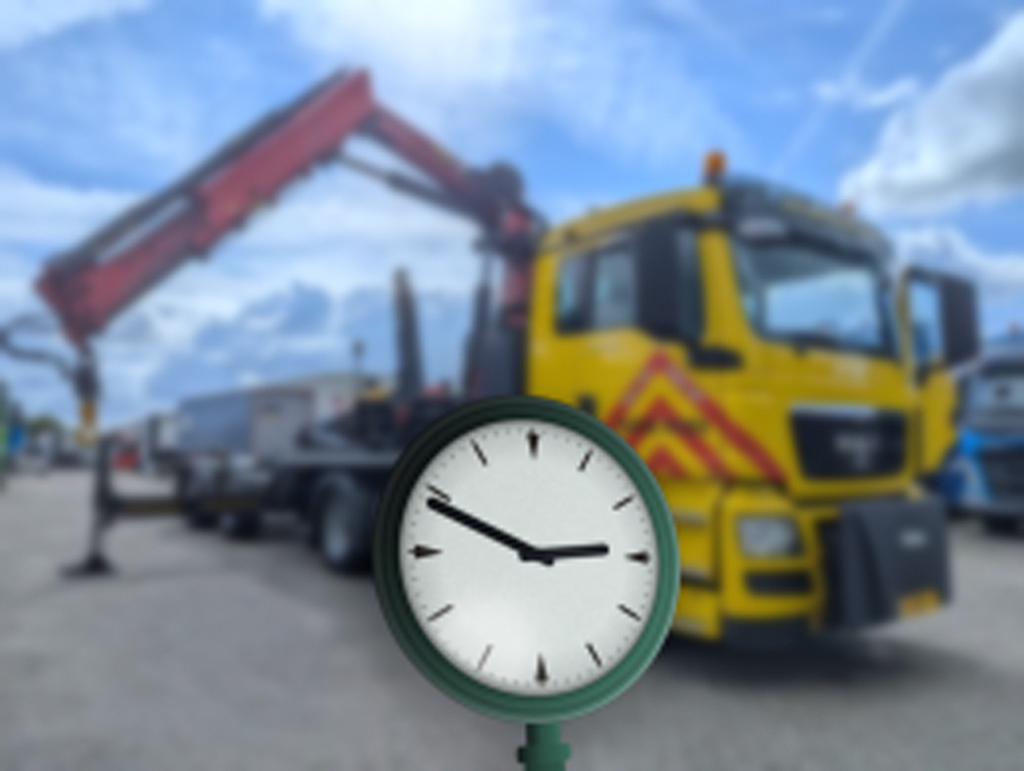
2.49
